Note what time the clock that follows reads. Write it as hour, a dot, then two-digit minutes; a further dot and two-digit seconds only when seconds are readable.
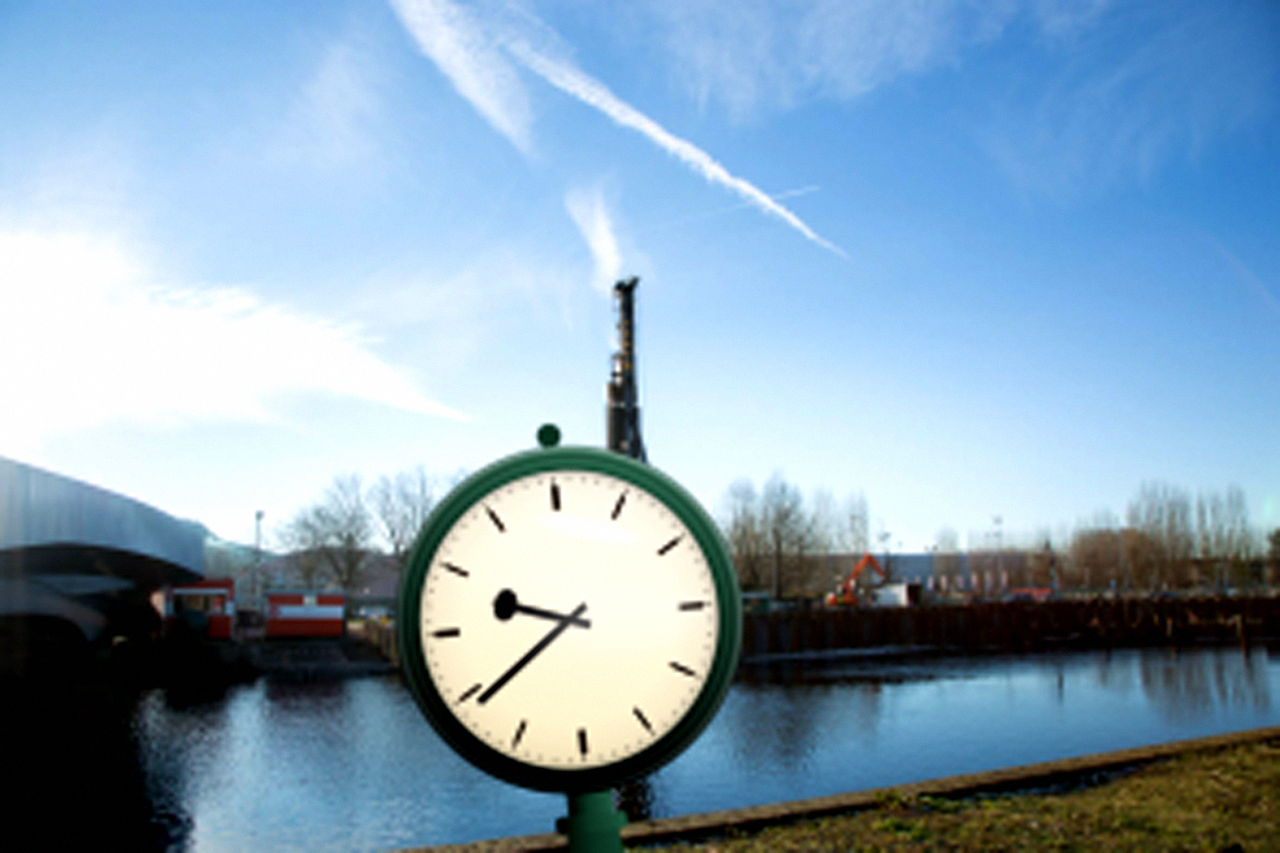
9.39
